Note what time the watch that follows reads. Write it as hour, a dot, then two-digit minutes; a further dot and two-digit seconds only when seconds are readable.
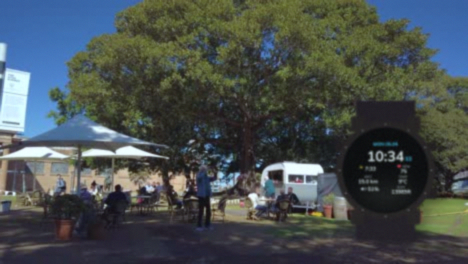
10.34
